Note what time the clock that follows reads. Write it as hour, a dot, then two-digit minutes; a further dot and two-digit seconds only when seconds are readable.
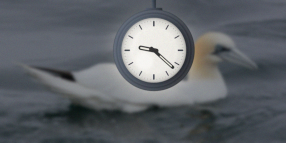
9.22
